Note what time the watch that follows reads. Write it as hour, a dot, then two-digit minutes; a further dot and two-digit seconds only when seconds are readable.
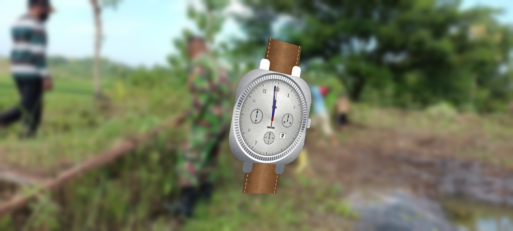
11.59
